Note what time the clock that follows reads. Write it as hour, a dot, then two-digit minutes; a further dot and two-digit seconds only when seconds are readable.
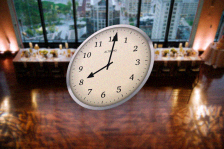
8.01
